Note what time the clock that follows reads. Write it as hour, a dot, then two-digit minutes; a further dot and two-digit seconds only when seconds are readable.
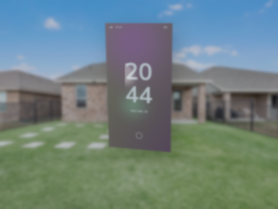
20.44
